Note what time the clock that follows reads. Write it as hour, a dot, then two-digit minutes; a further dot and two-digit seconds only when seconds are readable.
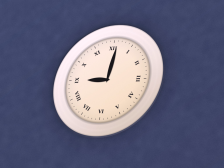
9.01
